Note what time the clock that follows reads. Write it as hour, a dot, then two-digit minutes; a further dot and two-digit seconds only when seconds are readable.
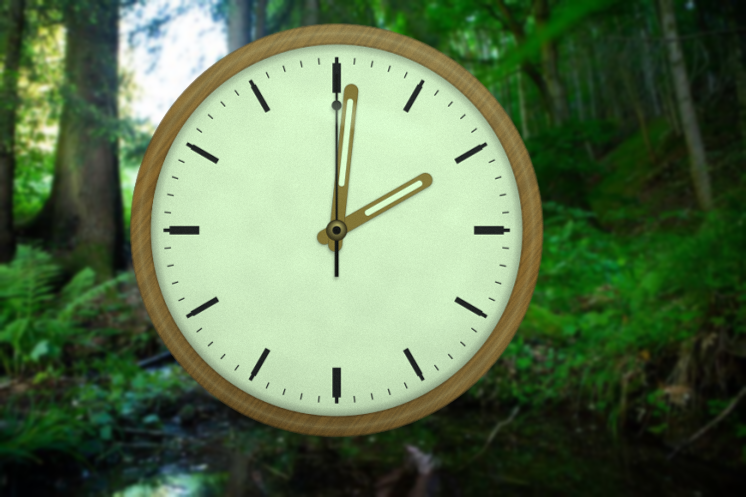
2.01.00
